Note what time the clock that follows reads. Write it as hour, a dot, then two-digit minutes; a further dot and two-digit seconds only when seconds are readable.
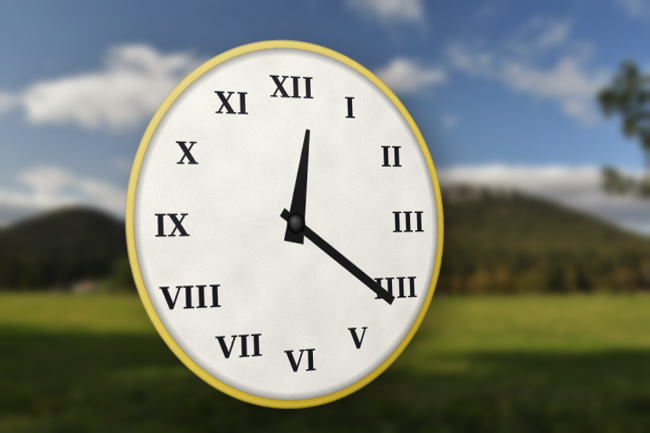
12.21
